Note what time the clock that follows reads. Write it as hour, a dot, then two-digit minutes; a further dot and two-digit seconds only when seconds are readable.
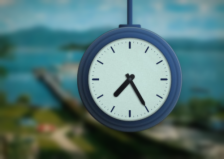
7.25
